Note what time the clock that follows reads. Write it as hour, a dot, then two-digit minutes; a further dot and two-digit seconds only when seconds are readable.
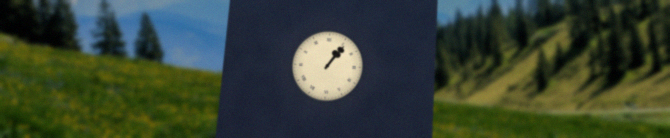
1.06
